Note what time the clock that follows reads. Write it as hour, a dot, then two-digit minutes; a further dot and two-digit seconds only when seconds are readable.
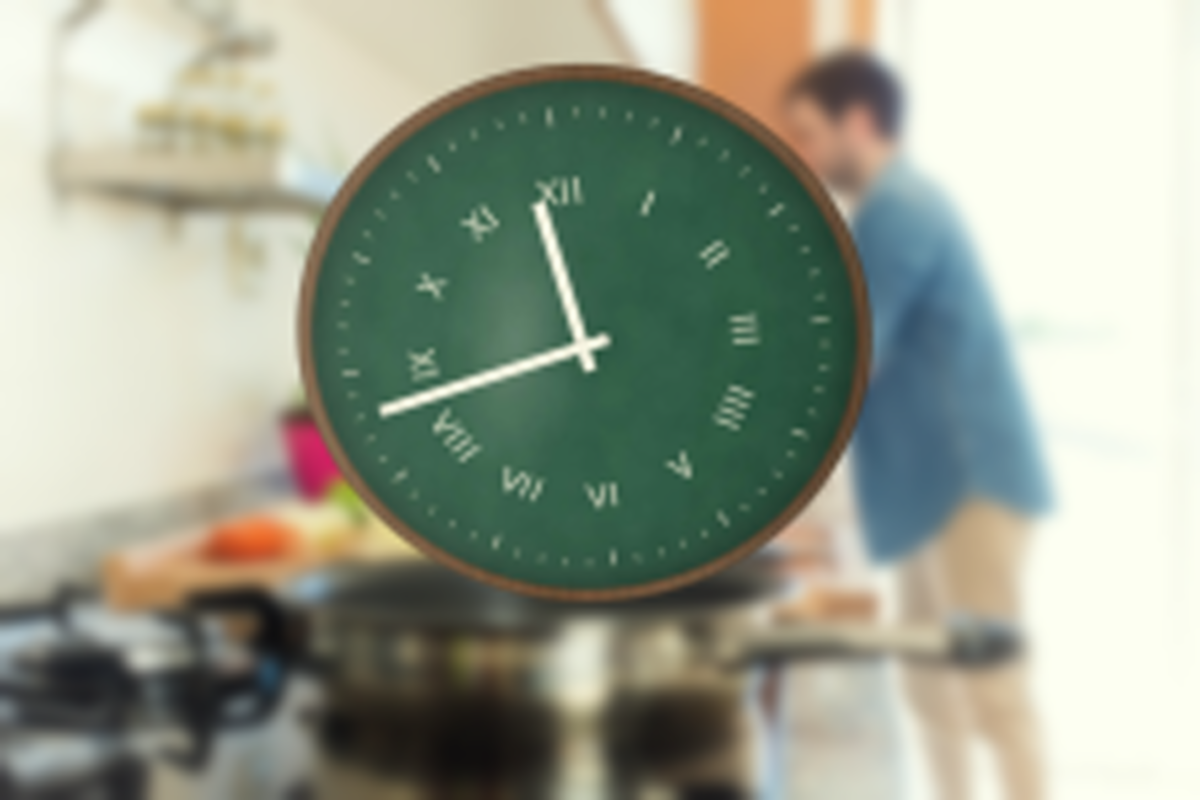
11.43
